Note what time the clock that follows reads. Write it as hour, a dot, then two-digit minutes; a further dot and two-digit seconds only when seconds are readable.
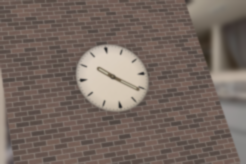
10.21
